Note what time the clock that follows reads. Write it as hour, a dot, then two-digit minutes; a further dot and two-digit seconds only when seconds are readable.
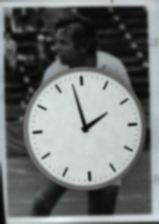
1.58
